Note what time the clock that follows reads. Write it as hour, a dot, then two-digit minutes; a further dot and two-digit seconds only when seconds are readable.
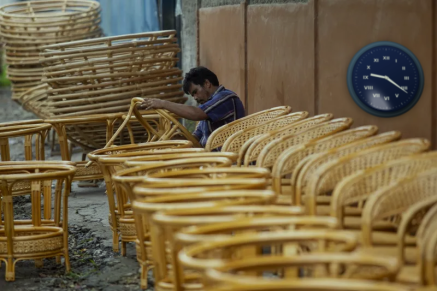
9.21
